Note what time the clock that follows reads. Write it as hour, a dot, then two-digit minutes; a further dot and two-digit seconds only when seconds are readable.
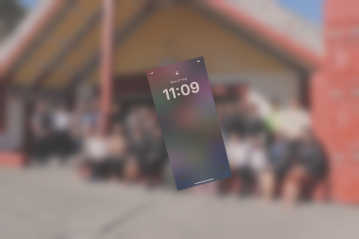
11.09
